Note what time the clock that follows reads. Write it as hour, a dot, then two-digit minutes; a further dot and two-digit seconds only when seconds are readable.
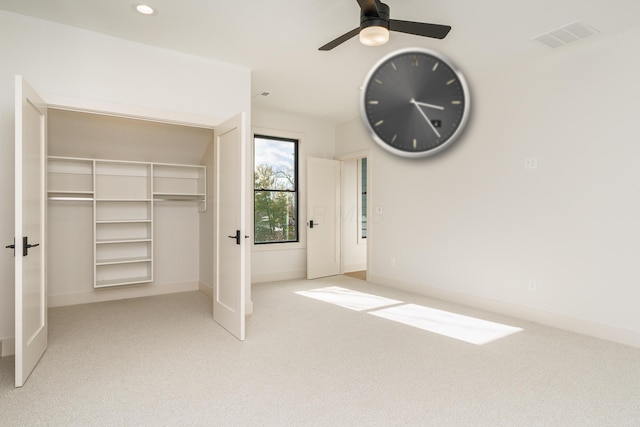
3.24
